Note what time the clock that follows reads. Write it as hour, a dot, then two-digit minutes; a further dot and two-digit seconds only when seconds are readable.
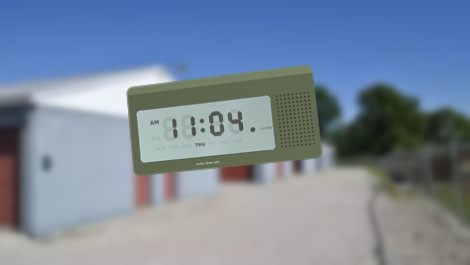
11.04
